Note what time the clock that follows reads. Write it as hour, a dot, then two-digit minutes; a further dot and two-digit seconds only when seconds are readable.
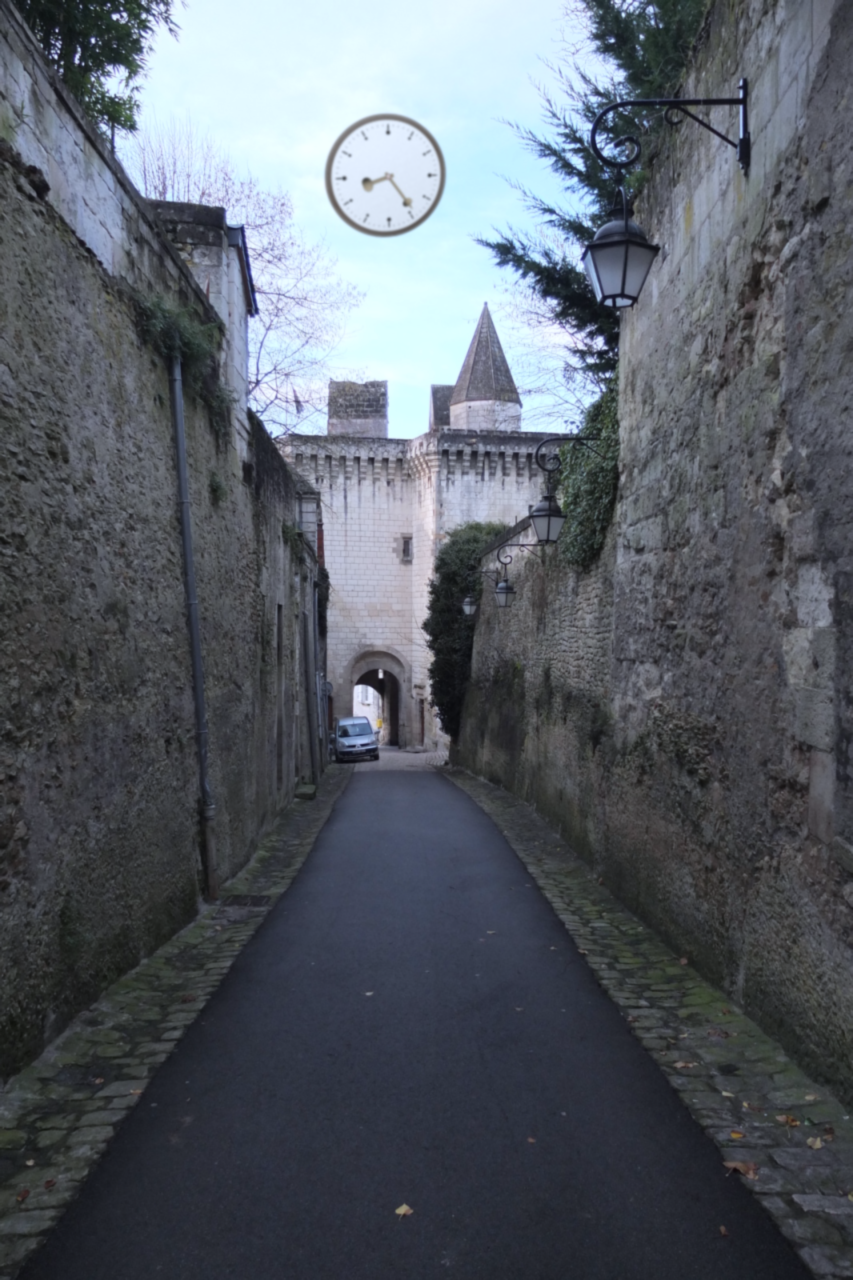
8.24
